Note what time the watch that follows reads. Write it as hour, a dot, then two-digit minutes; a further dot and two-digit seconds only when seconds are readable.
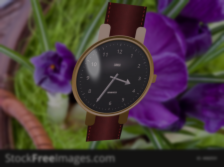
3.35
